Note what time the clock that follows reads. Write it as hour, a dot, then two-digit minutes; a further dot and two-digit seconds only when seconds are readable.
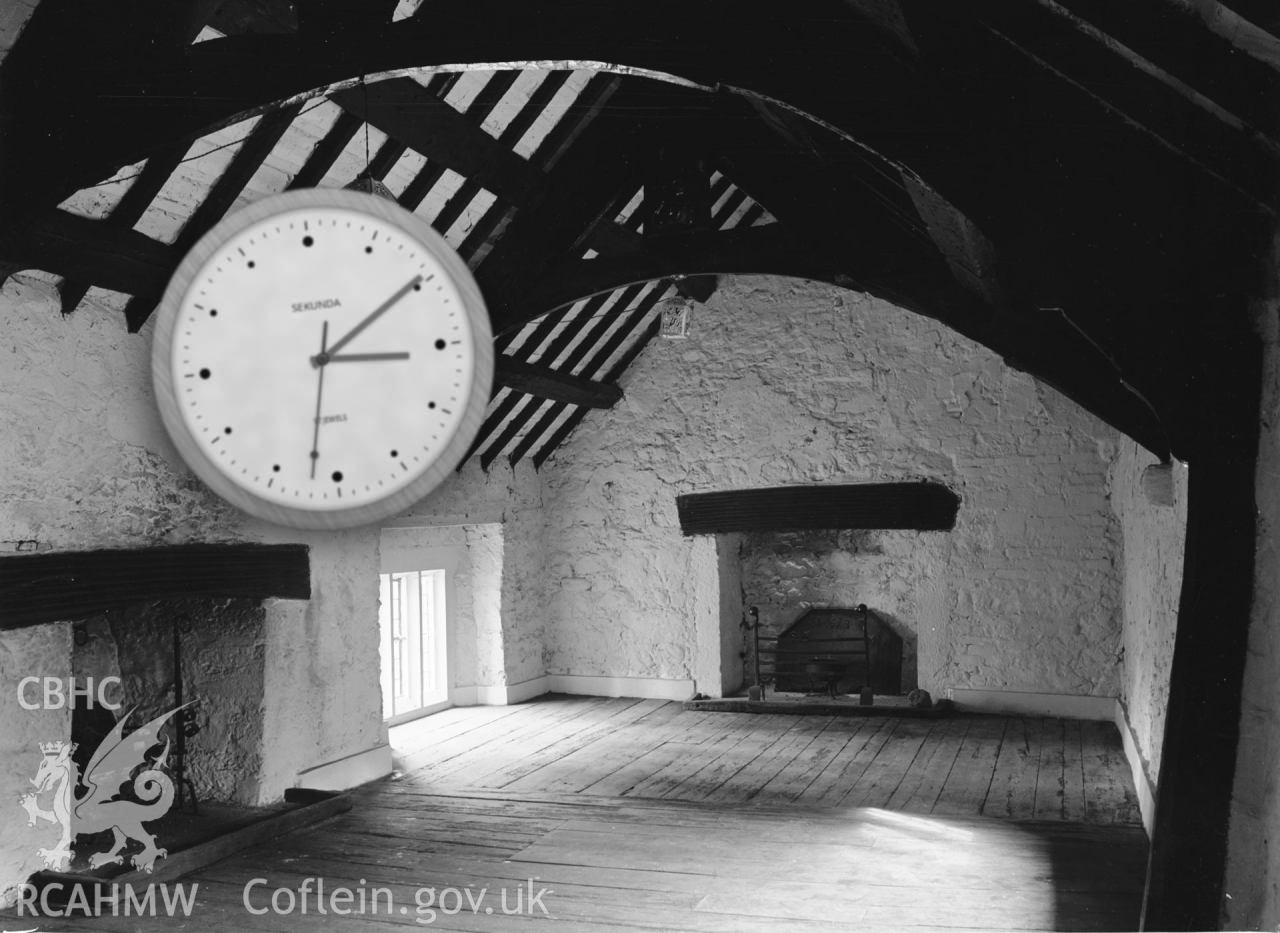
3.09.32
